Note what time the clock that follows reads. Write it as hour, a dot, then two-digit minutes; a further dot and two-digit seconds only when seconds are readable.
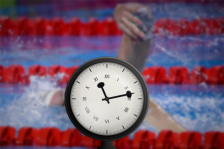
11.13
